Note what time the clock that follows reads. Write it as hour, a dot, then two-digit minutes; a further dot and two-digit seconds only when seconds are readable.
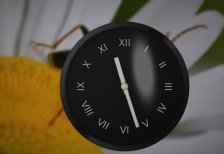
11.27
